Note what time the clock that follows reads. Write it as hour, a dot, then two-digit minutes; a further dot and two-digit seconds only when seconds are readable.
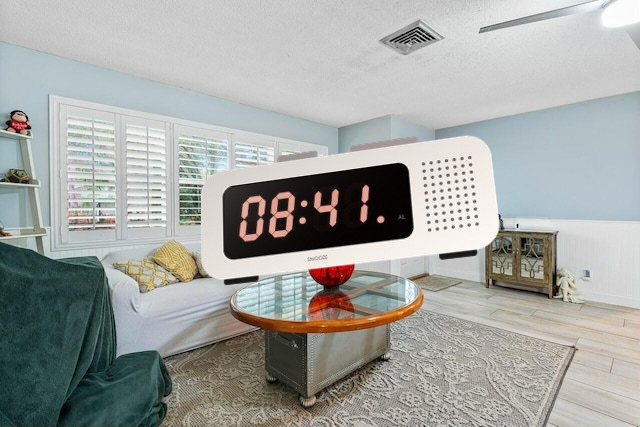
8.41
